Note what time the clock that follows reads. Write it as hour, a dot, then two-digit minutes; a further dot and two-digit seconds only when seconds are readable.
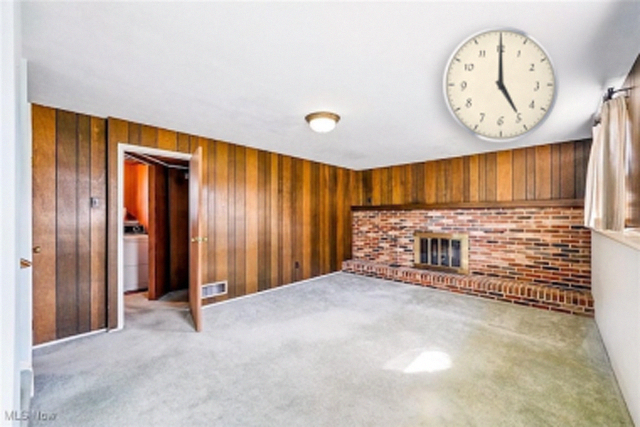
5.00
